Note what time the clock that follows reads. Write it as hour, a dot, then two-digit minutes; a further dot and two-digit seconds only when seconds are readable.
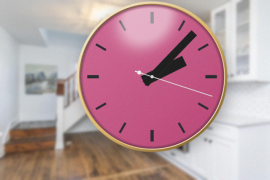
2.07.18
